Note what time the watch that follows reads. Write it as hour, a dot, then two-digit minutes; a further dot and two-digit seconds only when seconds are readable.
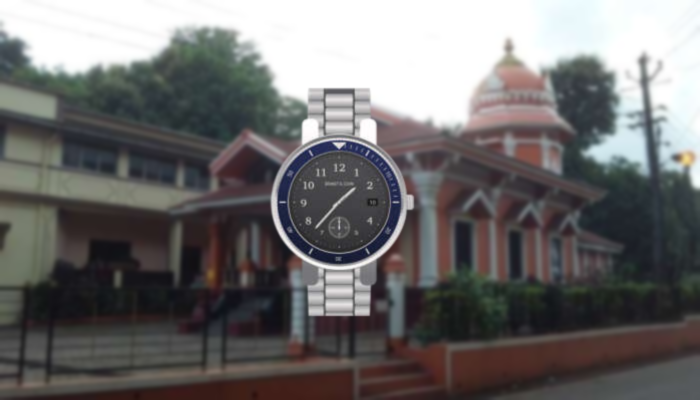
1.37
